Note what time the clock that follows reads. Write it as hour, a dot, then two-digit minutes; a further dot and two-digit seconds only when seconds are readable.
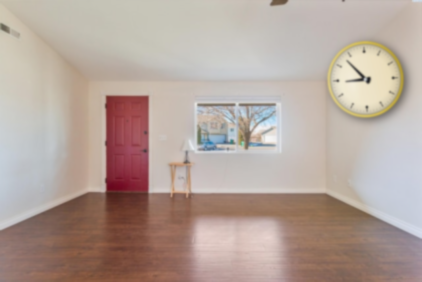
8.53
